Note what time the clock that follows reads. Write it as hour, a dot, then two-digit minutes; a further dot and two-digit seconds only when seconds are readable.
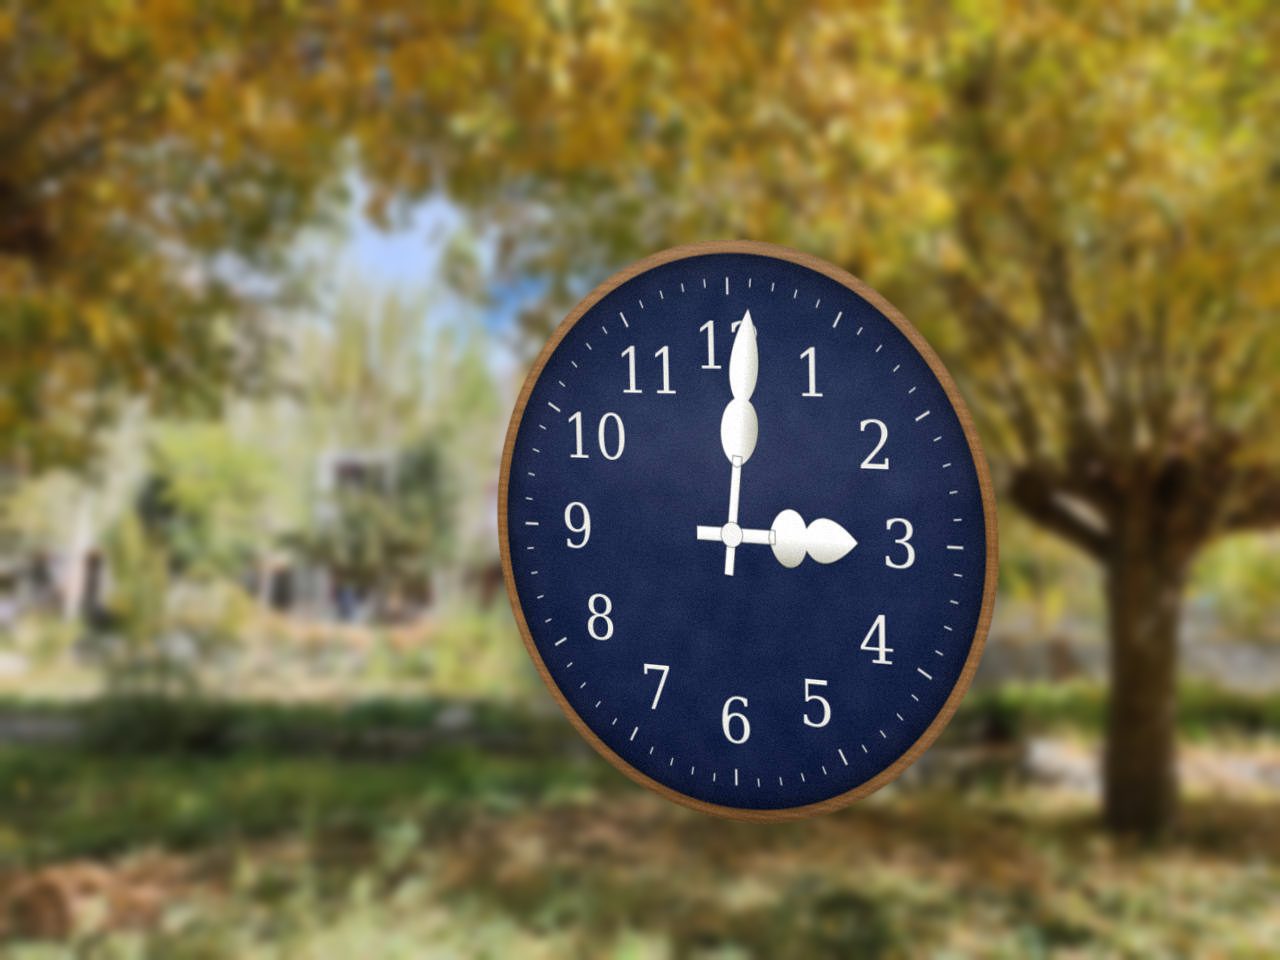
3.01
